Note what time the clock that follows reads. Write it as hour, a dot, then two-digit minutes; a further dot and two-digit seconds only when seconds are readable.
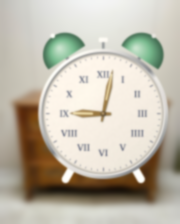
9.02
